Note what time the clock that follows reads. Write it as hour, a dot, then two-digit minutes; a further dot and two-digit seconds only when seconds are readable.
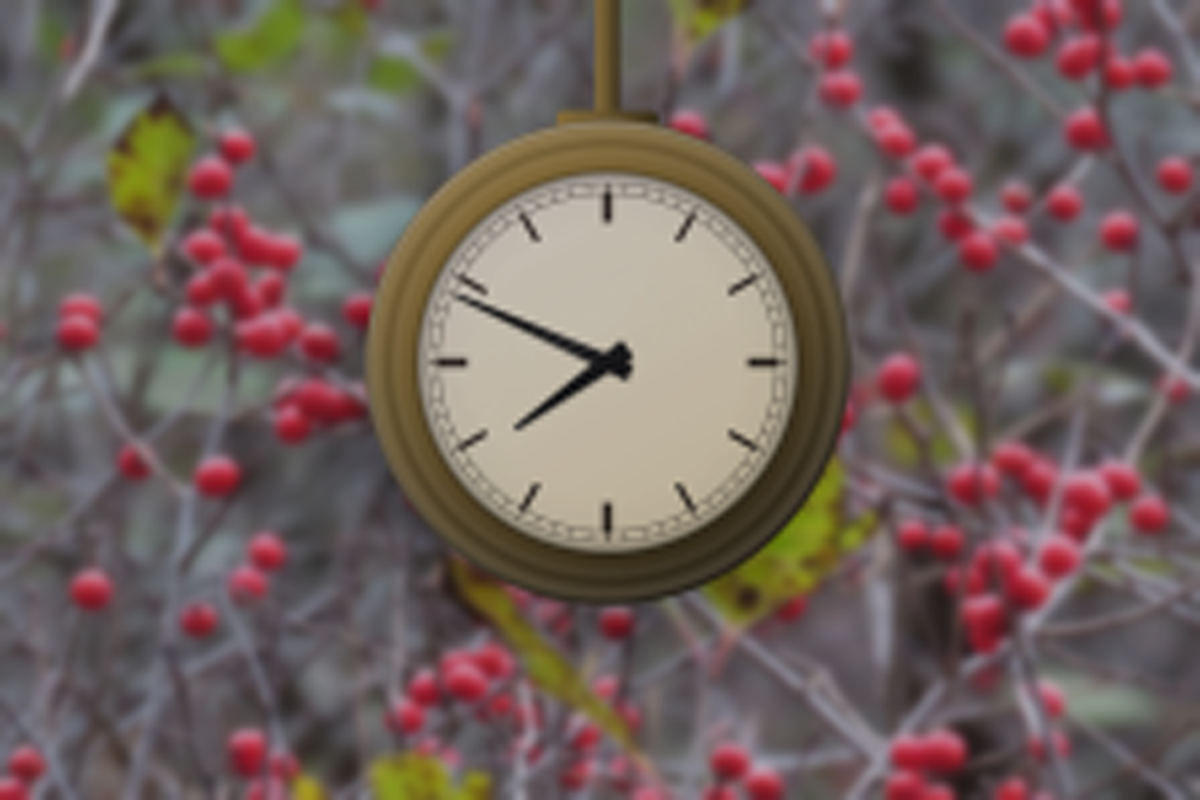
7.49
